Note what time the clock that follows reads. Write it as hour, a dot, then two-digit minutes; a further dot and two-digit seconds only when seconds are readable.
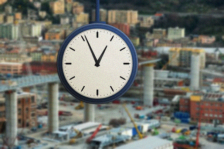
12.56
